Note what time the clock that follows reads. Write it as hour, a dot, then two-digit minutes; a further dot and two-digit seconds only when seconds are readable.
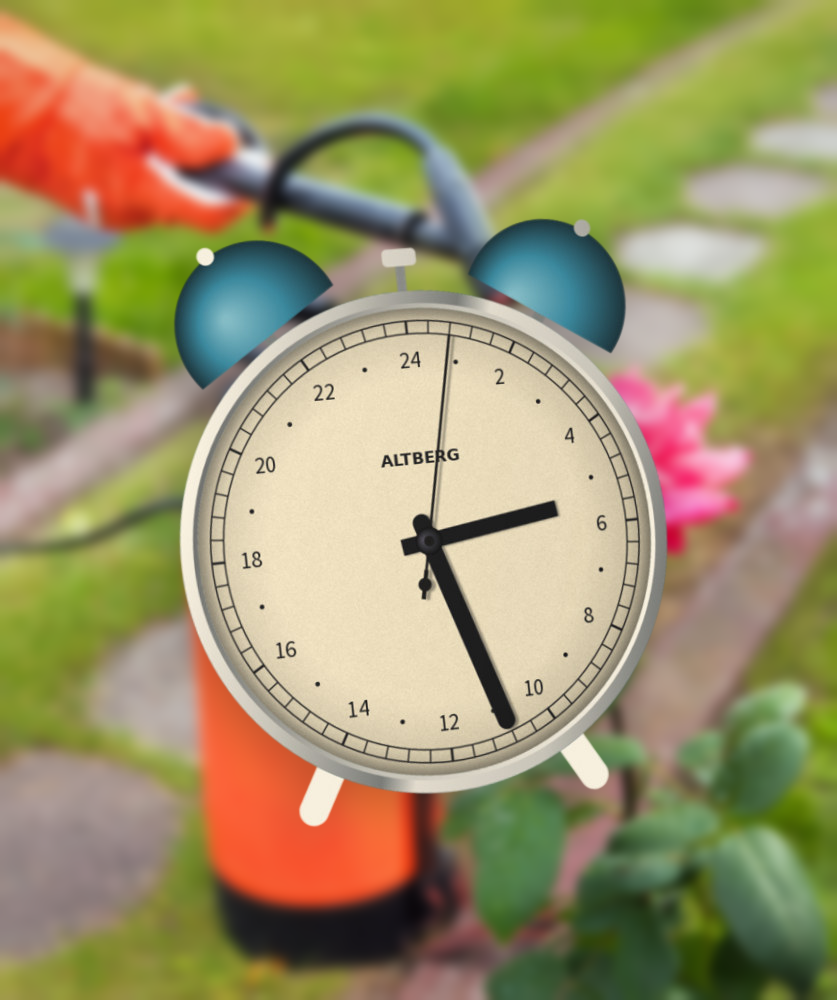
5.27.02
